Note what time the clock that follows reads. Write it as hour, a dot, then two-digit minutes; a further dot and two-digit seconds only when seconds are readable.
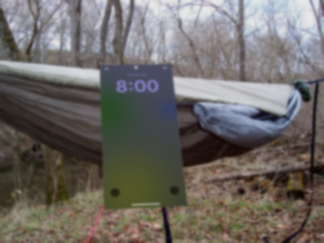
8.00
